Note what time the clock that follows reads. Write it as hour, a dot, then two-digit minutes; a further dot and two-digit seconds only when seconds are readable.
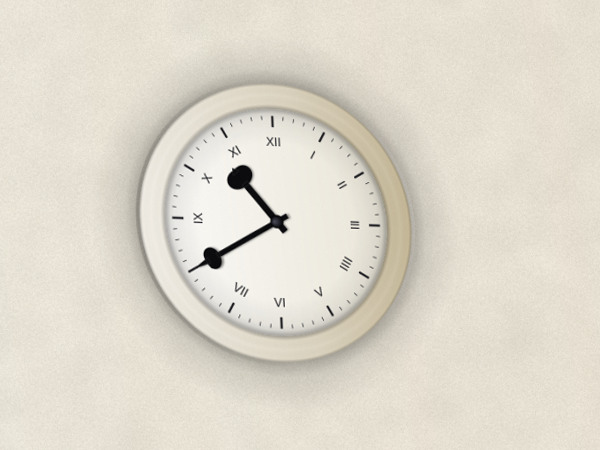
10.40
